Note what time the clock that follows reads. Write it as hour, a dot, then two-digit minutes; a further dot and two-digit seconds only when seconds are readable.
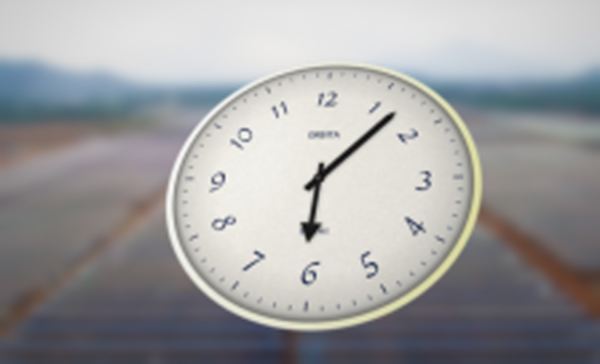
6.07
